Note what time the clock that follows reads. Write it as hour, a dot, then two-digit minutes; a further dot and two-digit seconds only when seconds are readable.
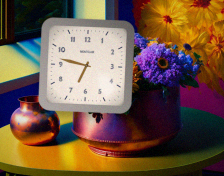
6.47
